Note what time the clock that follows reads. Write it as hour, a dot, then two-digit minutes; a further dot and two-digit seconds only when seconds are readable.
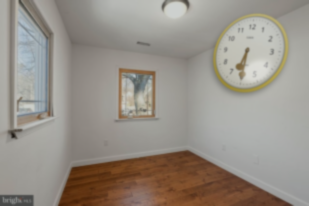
6.30
